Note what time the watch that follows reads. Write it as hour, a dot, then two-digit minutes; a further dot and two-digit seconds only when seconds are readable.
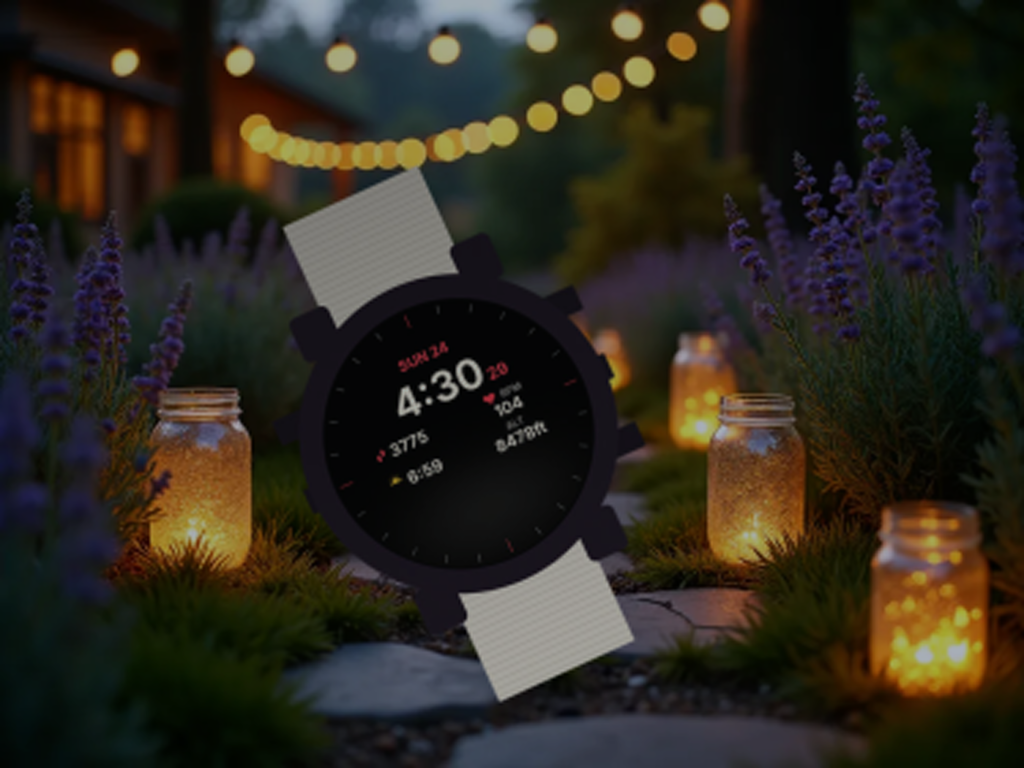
4.30
